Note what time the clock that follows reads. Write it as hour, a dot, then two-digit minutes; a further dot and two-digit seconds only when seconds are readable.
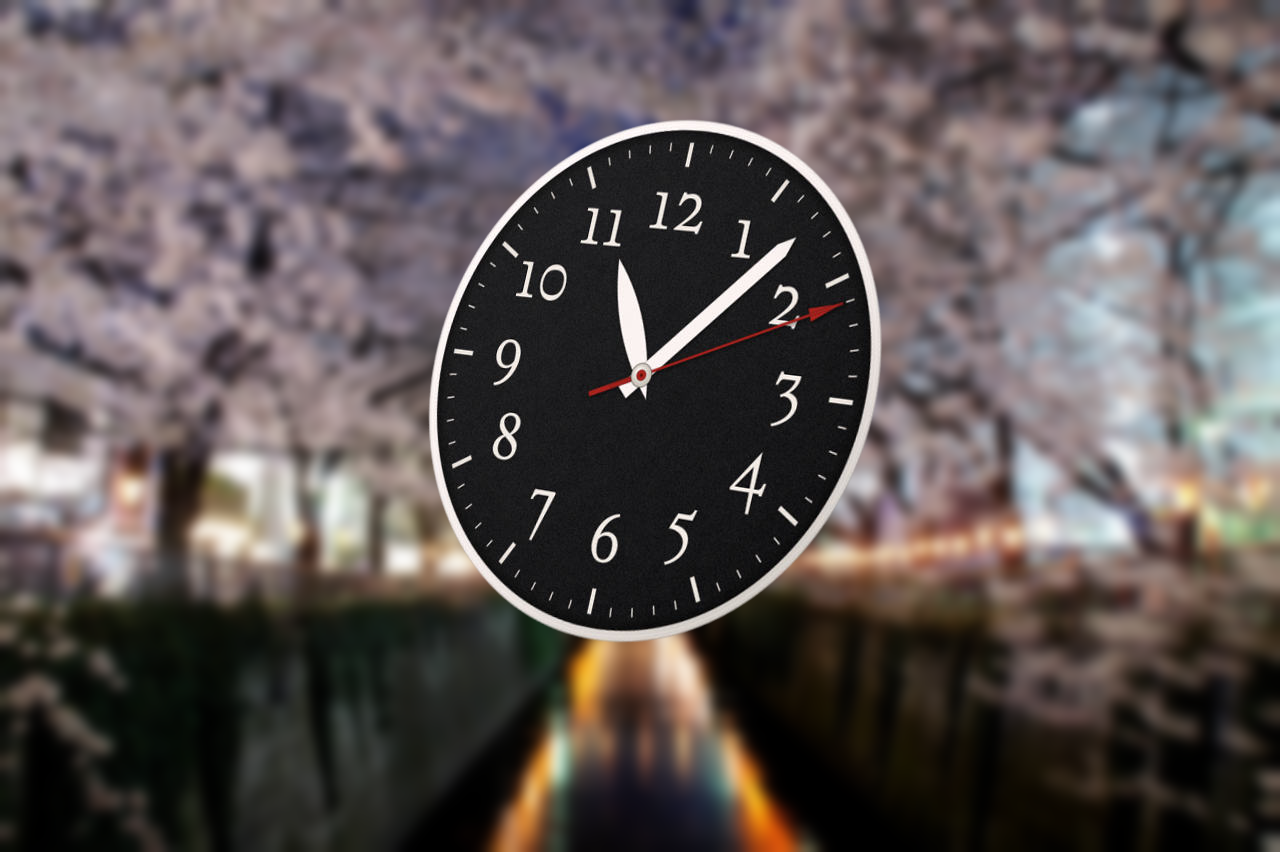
11.07.11
